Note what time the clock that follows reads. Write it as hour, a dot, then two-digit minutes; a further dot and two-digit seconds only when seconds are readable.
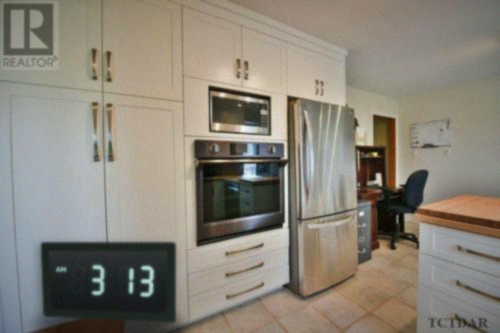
3.13
